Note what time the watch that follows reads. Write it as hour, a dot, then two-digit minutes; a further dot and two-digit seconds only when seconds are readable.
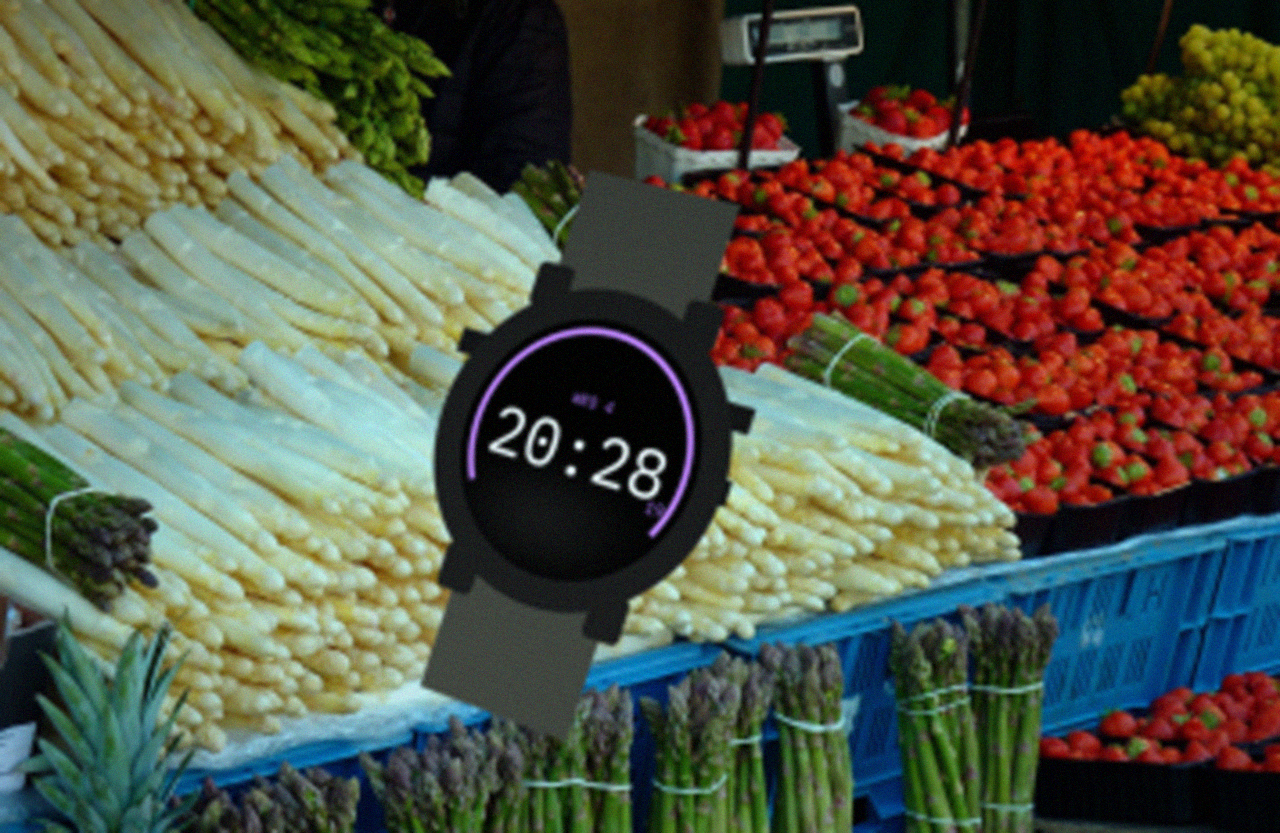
20.28
